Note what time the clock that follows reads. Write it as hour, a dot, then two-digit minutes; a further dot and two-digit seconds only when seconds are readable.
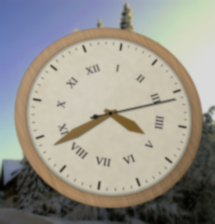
4.43.16
